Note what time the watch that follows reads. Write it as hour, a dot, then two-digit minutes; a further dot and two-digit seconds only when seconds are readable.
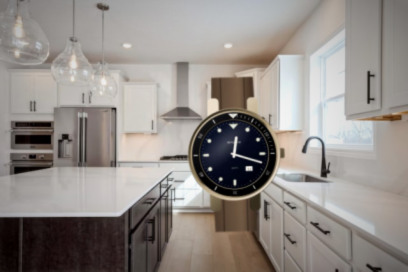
12.18
